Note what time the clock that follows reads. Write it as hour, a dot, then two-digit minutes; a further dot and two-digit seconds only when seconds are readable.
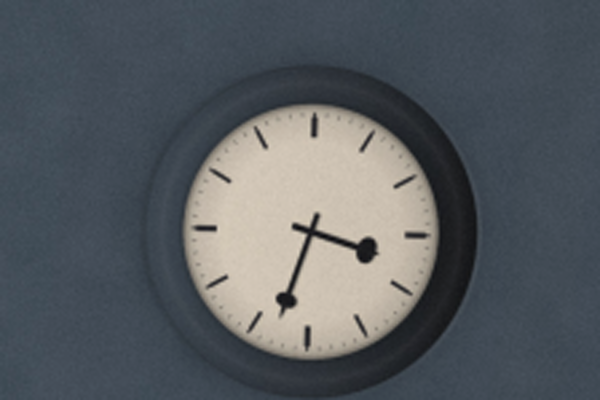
3.33
